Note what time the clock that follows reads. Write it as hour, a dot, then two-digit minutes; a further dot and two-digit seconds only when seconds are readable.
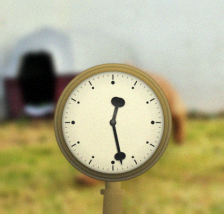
12.28
